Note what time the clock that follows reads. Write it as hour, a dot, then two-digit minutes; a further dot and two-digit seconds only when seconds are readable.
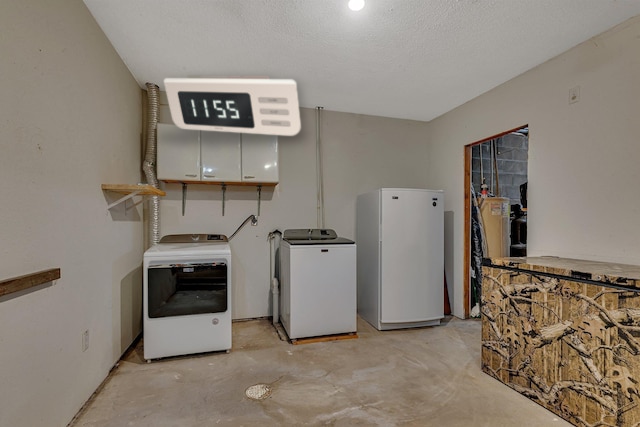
11.55
